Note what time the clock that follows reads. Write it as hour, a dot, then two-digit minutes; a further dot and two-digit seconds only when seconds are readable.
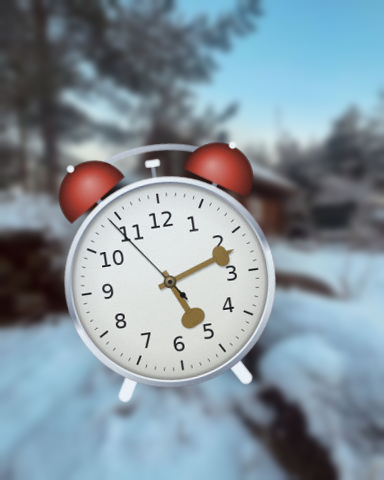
5.11.54
